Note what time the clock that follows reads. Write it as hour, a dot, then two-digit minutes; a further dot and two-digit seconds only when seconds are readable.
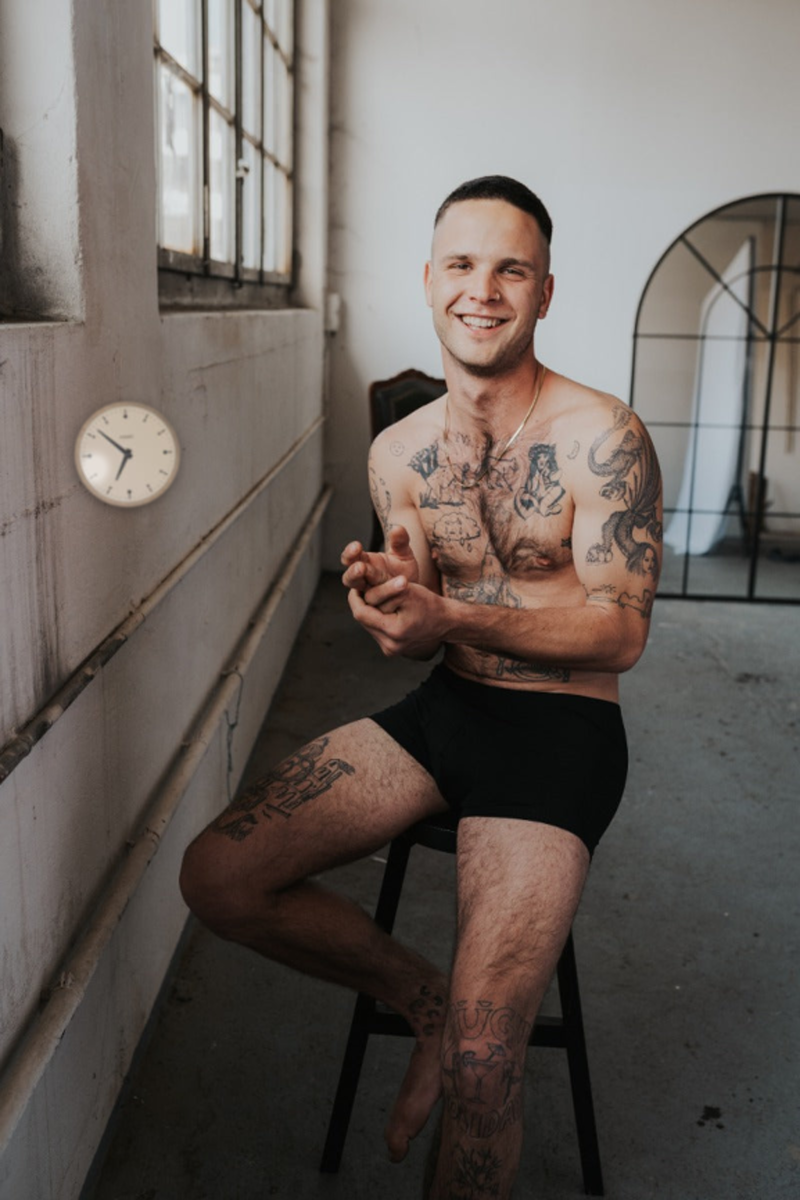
6.52
